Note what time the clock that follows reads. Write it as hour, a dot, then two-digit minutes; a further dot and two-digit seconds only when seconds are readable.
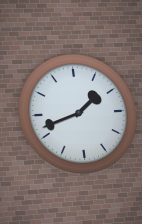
1.42
